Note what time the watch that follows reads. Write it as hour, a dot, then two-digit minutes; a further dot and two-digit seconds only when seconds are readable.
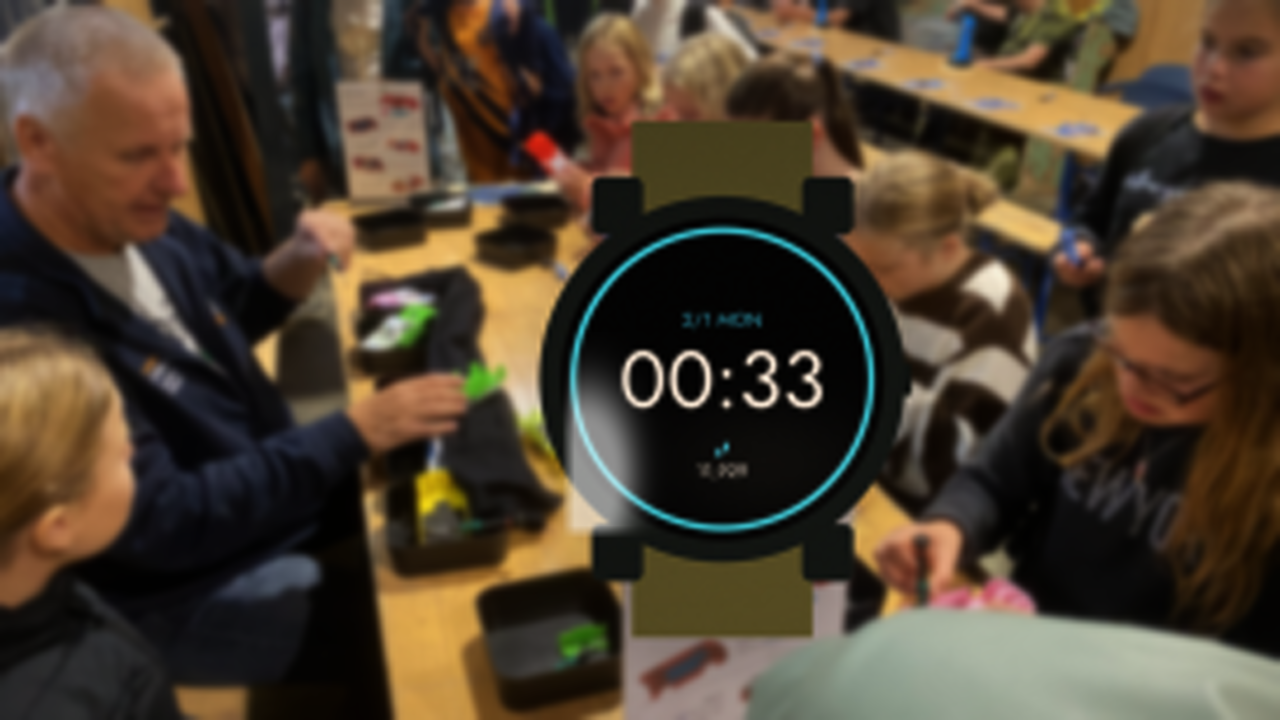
0.33
